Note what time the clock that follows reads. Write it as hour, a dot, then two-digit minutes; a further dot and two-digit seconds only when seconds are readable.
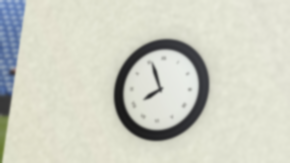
7.56
